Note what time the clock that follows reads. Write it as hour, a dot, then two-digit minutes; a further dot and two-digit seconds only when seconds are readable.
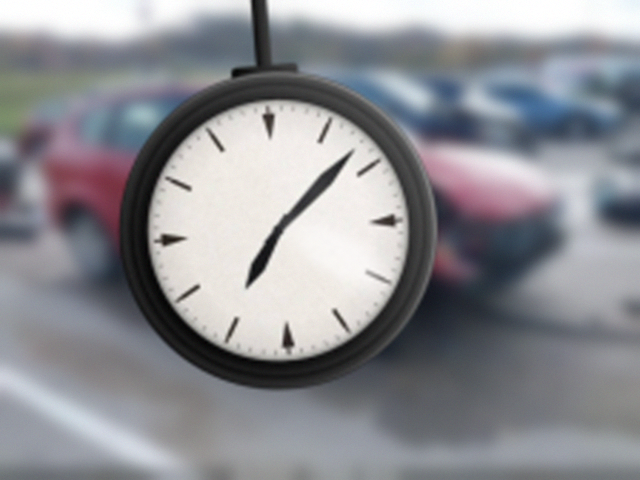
7.08
